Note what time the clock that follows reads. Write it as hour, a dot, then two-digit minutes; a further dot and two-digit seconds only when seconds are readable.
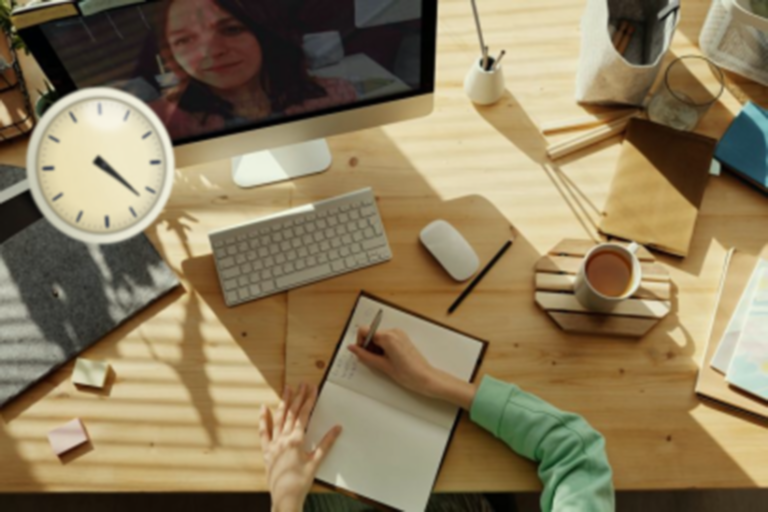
4.22
